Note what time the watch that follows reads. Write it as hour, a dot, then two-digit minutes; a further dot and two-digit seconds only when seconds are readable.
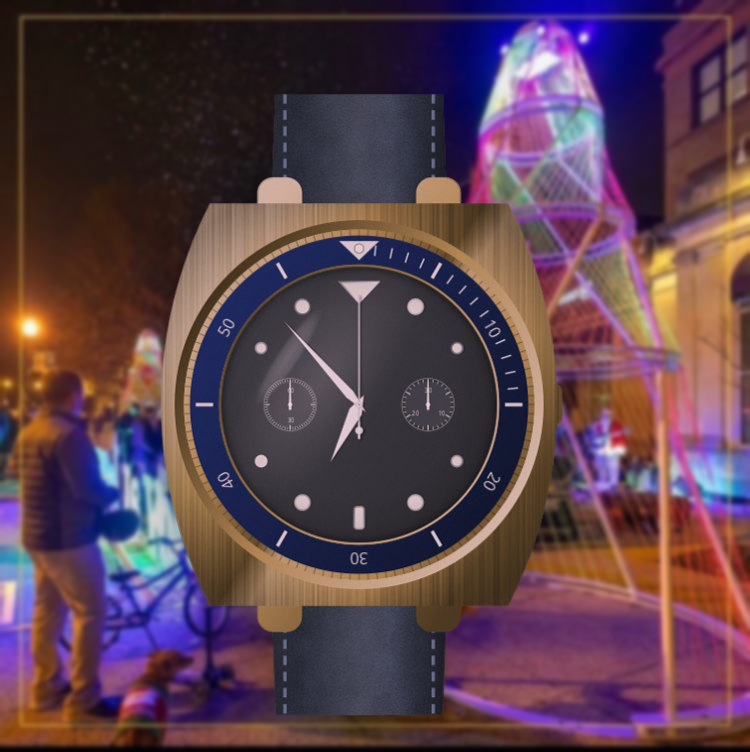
6.53
